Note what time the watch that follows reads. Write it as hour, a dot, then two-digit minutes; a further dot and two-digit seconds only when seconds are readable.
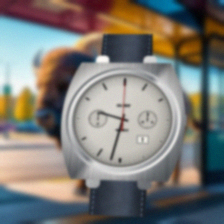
9.32
